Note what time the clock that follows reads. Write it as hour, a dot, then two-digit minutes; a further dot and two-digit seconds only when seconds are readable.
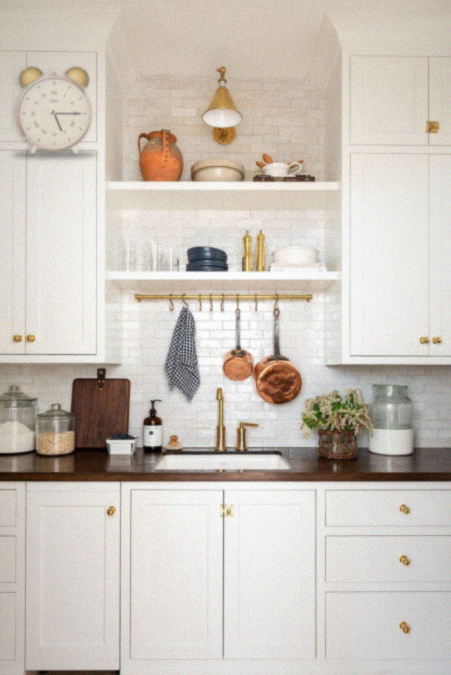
5.15
